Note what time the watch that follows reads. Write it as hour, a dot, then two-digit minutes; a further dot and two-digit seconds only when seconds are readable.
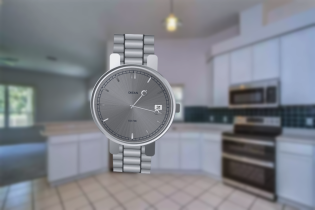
1.17
